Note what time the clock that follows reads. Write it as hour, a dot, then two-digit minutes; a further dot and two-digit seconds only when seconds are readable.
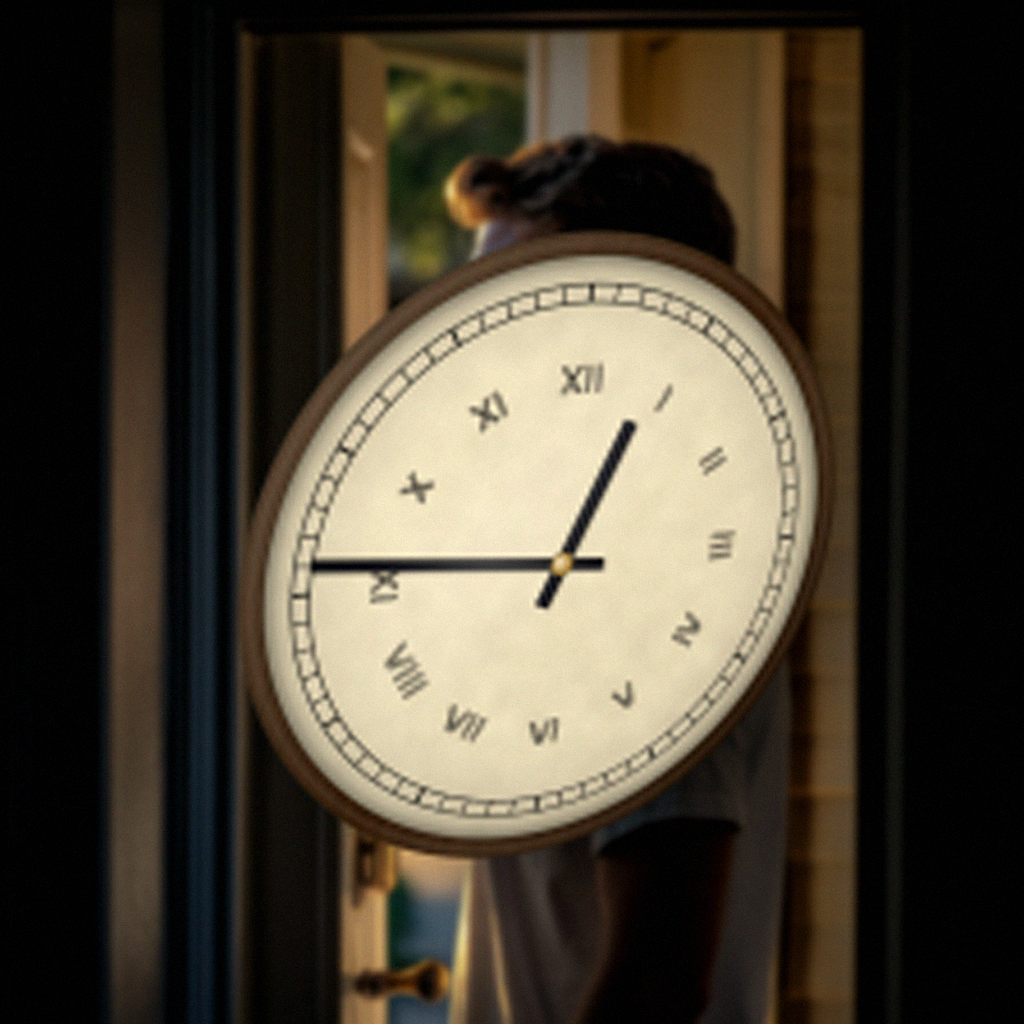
12.46
